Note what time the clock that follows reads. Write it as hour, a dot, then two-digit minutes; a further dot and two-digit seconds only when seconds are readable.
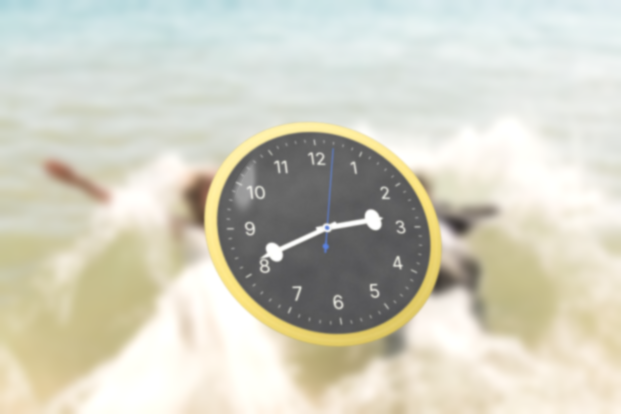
2.41.02
